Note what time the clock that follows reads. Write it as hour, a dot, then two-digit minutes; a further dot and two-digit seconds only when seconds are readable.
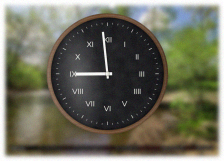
8.59
